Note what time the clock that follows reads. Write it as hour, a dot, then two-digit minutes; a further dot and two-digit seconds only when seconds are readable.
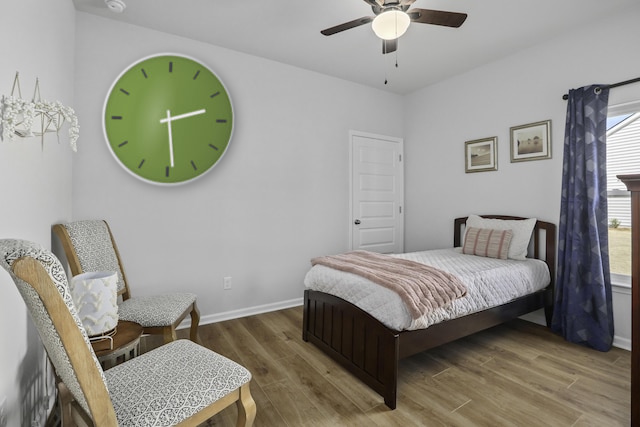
2.29
